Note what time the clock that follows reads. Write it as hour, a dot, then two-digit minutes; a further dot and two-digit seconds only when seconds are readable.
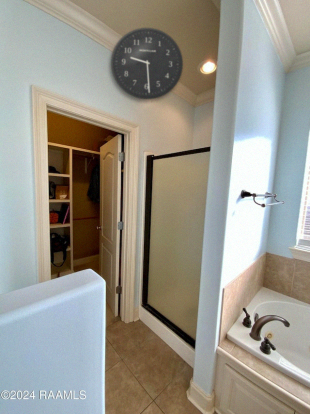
9.29
